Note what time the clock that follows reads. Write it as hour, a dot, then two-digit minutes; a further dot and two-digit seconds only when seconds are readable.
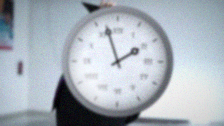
1.57
